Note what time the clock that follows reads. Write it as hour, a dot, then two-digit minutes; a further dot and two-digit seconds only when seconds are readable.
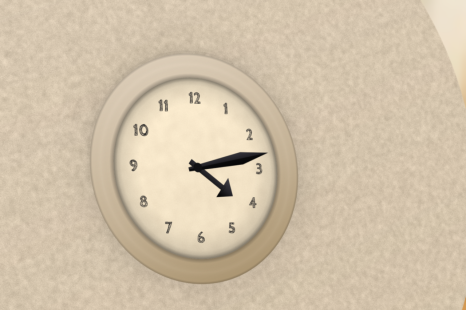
4.13
